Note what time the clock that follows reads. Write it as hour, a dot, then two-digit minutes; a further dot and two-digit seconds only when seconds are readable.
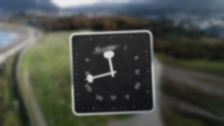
11.43
